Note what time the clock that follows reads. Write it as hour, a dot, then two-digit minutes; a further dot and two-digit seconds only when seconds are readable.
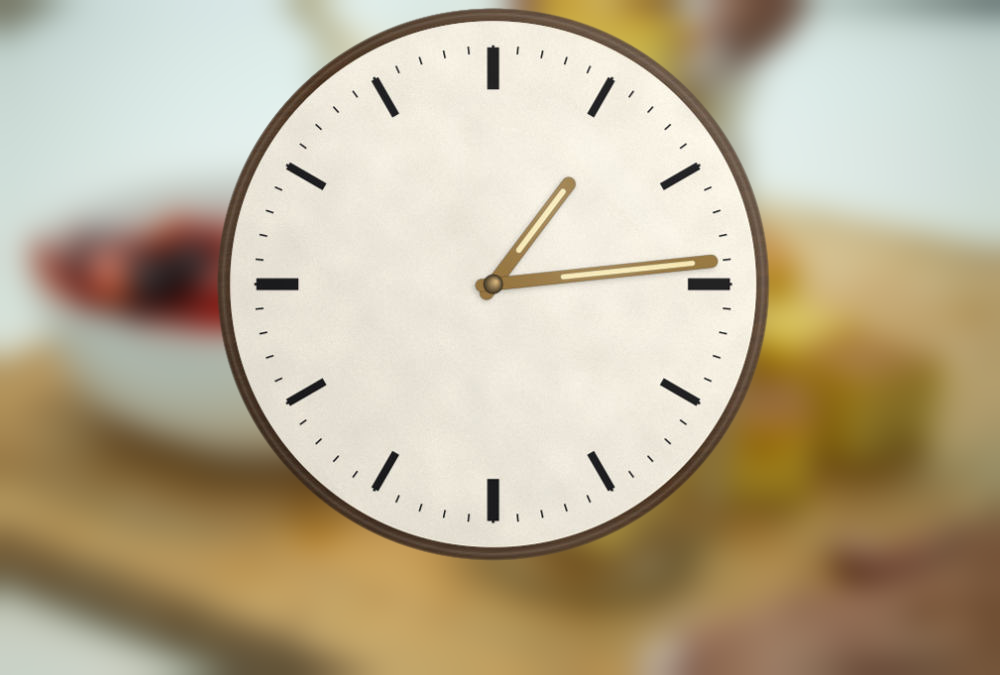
1.14
